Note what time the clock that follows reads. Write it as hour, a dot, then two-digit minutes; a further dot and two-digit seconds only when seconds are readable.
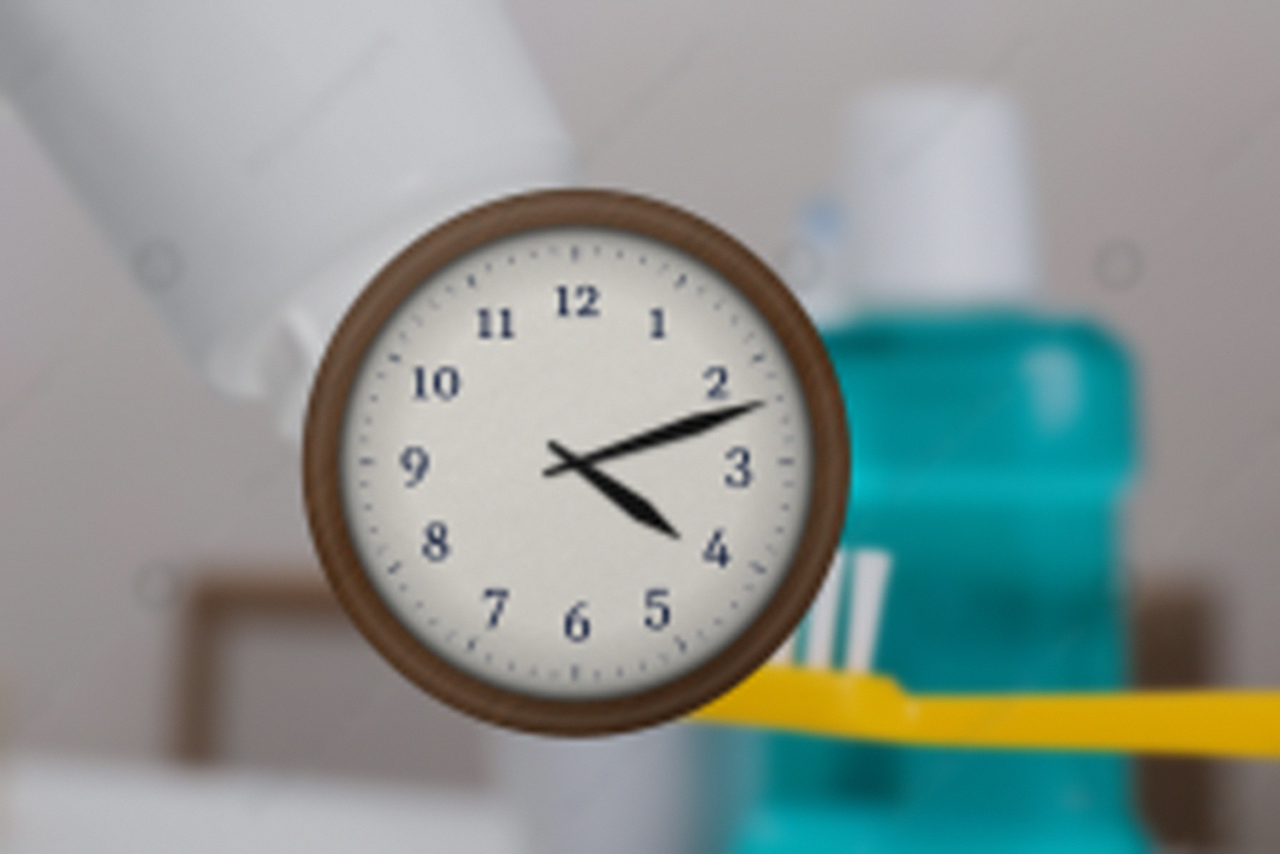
4.12
